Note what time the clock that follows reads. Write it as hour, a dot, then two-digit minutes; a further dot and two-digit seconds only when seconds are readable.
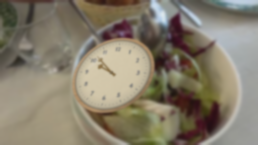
9.52
